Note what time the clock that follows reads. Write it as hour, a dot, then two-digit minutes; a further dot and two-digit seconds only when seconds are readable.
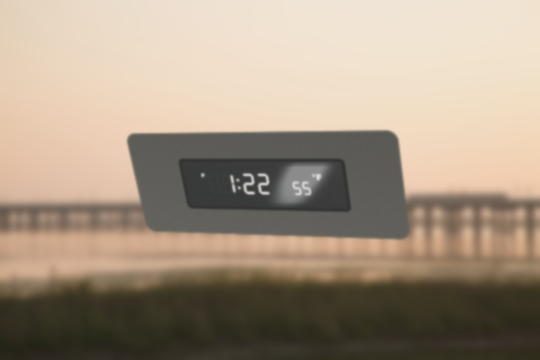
1.22
